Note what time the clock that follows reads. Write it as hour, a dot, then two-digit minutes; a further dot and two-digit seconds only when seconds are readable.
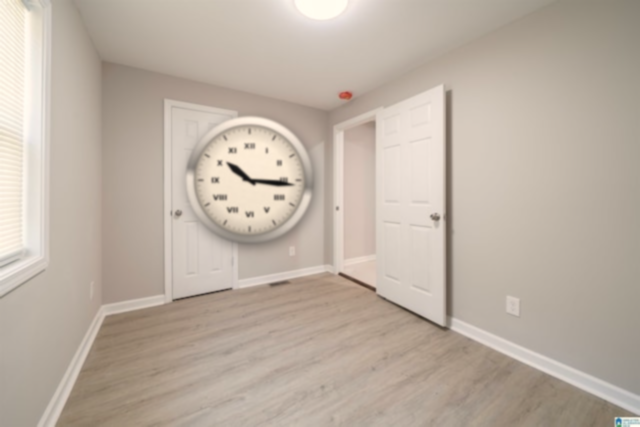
10.16
